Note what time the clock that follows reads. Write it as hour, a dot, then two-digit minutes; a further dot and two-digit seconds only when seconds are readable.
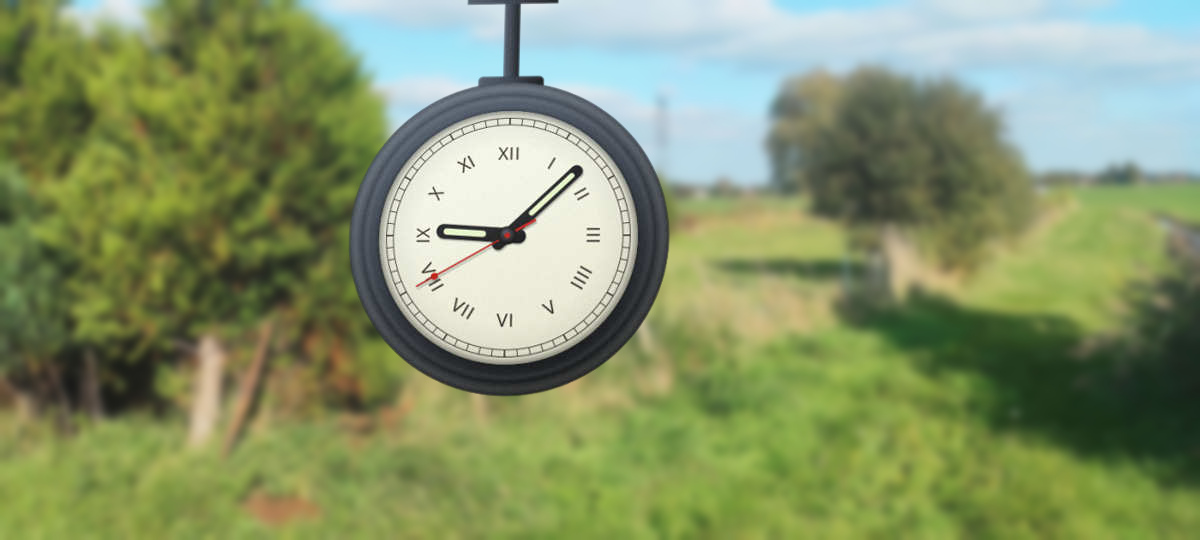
9.07.40
